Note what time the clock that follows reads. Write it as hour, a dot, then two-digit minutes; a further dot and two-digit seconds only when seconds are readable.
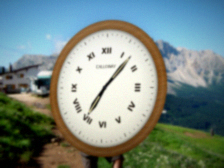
7.07
